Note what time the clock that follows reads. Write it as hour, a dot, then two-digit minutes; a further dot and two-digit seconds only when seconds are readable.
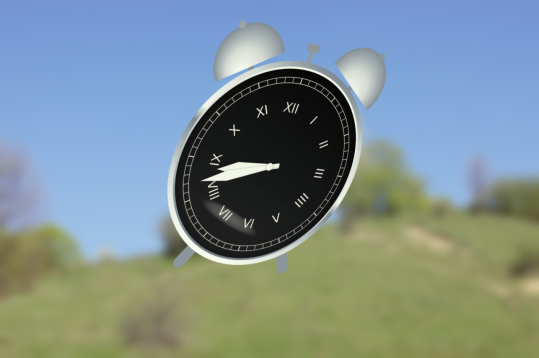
8.42
